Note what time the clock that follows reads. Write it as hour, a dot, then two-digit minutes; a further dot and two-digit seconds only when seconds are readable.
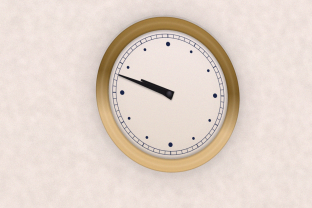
9.48
